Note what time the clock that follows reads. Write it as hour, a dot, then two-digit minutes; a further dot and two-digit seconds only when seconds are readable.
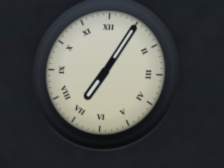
7.05
